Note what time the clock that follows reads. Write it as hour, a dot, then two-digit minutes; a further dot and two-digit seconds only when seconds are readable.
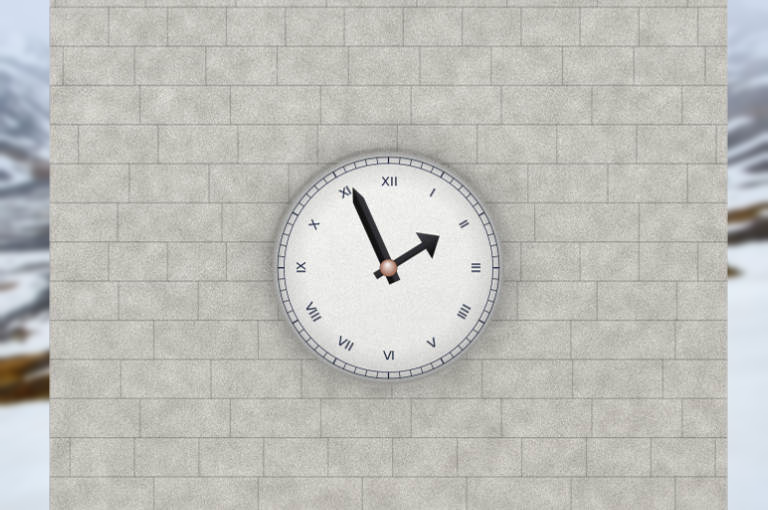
1.56
